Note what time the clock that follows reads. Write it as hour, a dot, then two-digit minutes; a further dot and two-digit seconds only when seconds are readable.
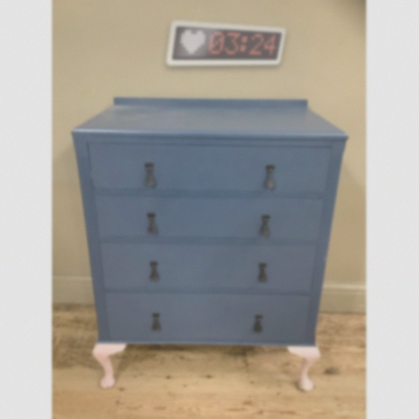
3.24
